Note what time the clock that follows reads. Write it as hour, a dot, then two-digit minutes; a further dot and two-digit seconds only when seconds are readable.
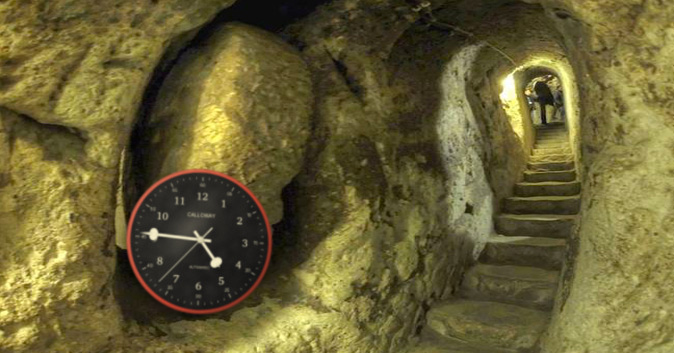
4.45.37
